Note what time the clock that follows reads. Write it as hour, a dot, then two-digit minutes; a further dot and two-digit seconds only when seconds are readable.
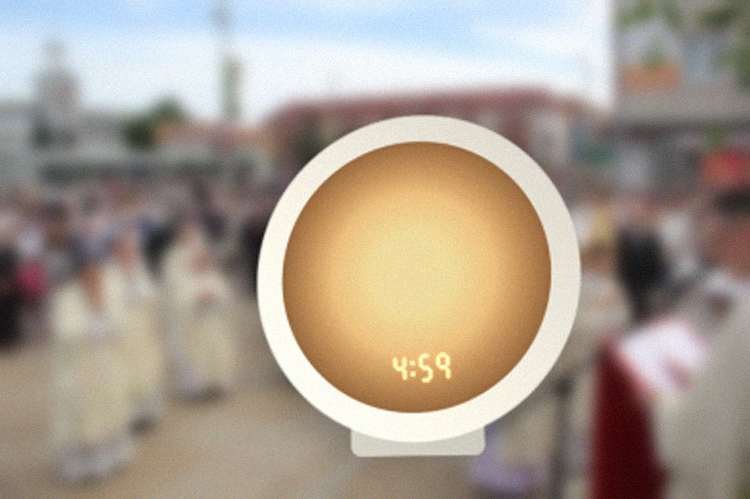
4.59
